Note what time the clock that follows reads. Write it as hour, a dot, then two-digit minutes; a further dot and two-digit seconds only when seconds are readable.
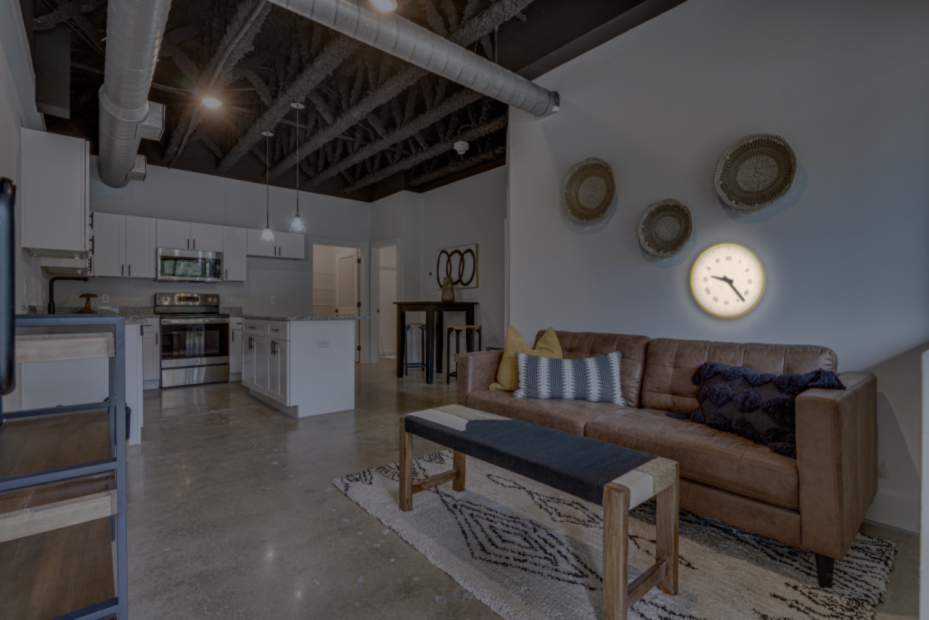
9.23
